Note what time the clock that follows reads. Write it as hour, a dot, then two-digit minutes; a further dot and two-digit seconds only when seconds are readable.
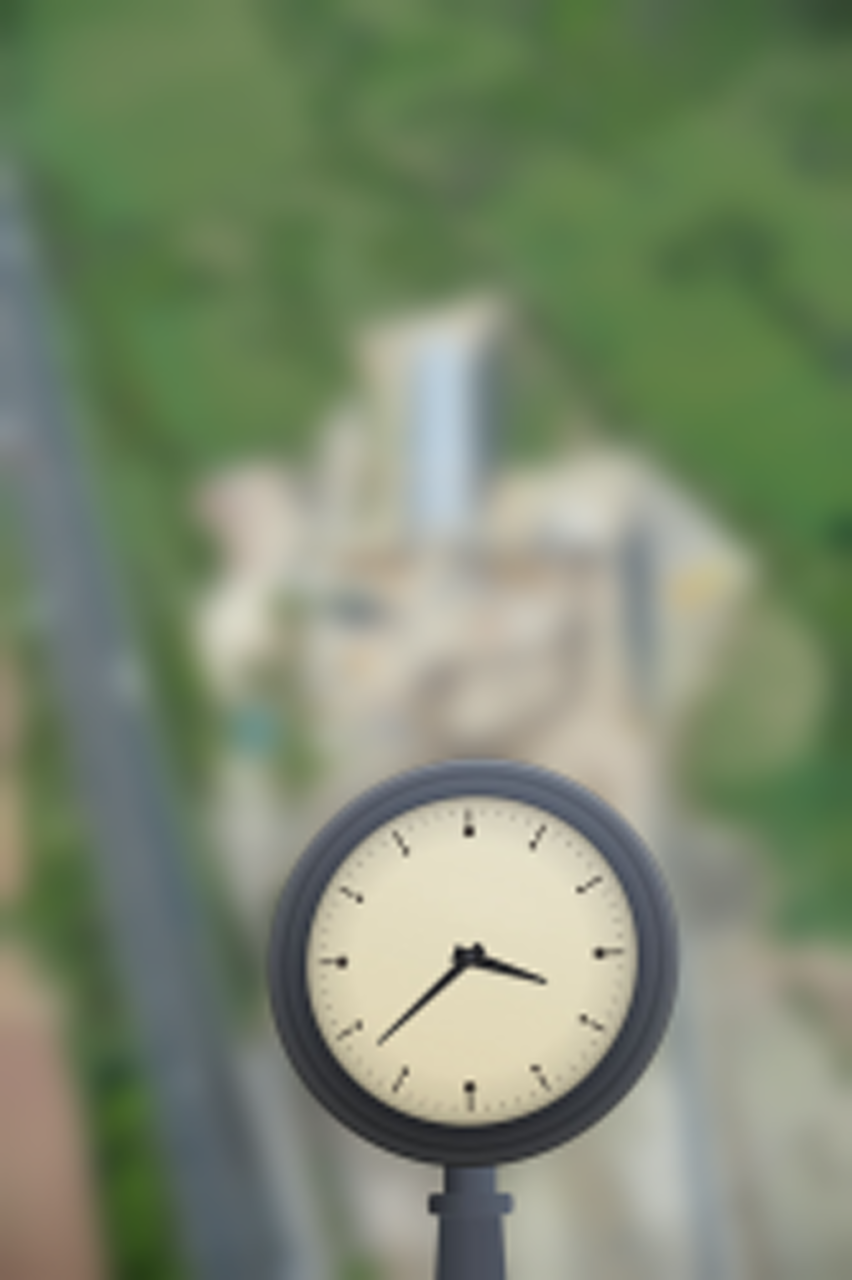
3.38
